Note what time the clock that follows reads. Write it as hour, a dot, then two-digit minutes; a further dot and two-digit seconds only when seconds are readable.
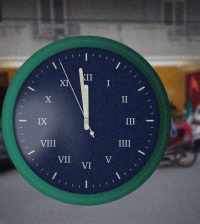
11.58.56
